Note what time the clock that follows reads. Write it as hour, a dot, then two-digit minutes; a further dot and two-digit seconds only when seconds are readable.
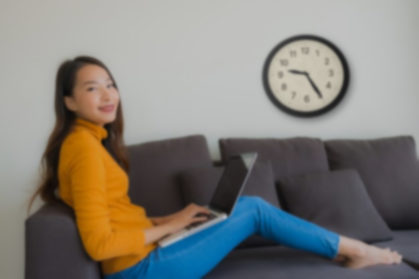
9.25
